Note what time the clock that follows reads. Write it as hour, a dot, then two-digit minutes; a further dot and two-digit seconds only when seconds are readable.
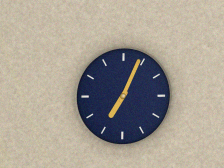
7.04
